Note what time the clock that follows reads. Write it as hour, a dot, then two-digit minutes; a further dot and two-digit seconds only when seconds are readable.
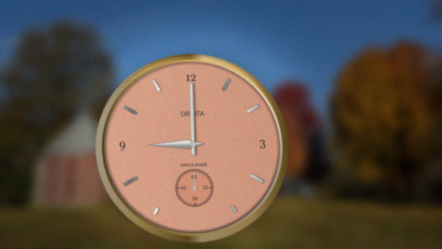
9.00
